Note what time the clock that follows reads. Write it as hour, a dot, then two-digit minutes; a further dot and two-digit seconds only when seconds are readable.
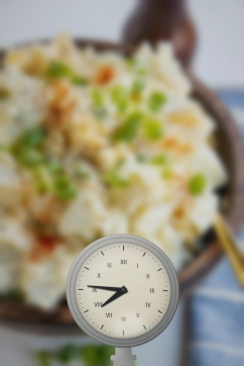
7.46
